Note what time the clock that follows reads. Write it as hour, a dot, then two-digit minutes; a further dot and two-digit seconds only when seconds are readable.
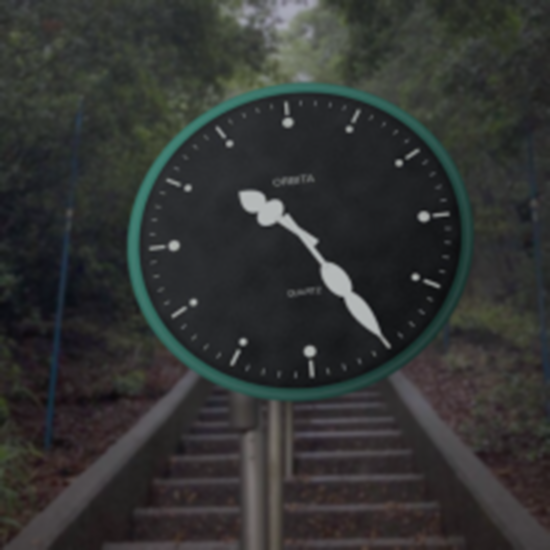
10.25
